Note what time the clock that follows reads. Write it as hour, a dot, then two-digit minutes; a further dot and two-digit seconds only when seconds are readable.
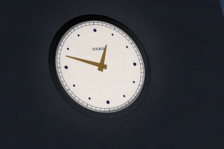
12.48
